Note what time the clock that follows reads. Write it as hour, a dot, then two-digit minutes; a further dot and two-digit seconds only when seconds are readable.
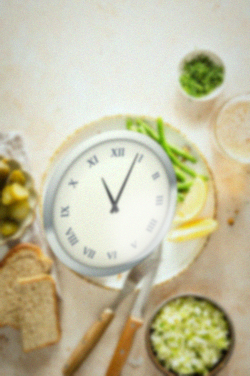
11.04
